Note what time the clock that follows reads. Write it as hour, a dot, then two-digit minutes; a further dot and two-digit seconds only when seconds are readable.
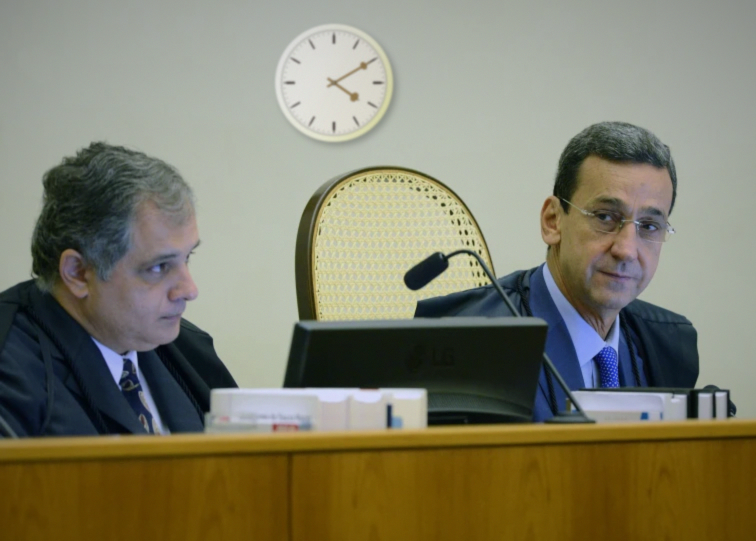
4.10
